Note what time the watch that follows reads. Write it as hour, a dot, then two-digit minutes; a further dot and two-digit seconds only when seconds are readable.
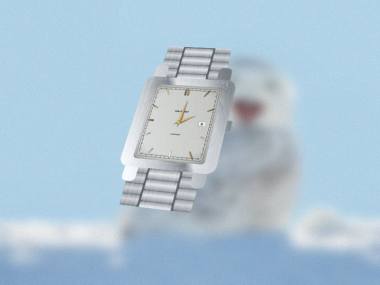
2.01
